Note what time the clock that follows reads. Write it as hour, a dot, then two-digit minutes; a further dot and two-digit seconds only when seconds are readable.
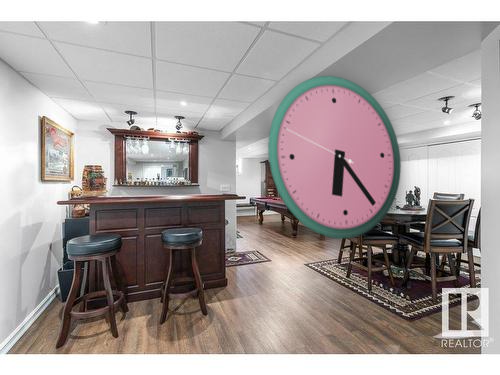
6.23.49
